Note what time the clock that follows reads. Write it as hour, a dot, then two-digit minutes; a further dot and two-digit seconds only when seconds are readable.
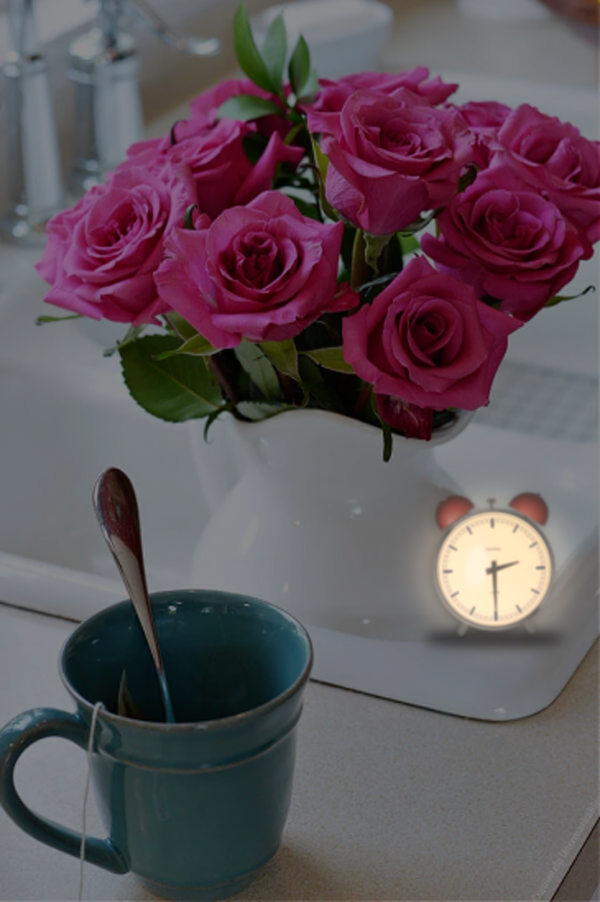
2.30
